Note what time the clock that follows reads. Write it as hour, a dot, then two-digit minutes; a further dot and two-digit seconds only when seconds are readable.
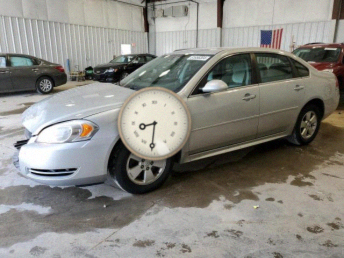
8.31
